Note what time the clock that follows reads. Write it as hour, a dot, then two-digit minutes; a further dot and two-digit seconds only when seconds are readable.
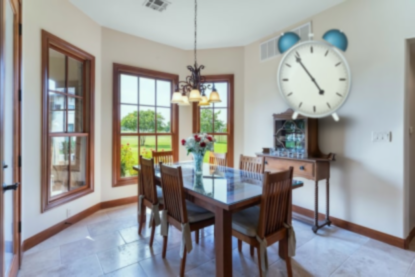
4.54
